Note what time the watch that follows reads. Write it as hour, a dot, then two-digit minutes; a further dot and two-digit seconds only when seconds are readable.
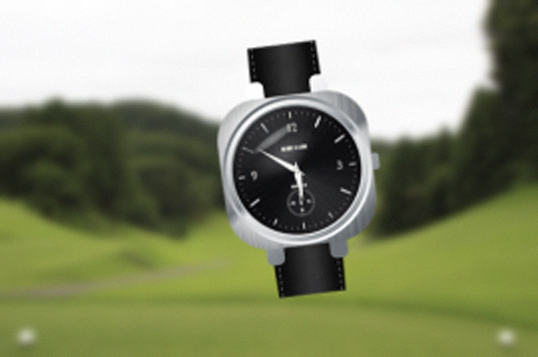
5.51
